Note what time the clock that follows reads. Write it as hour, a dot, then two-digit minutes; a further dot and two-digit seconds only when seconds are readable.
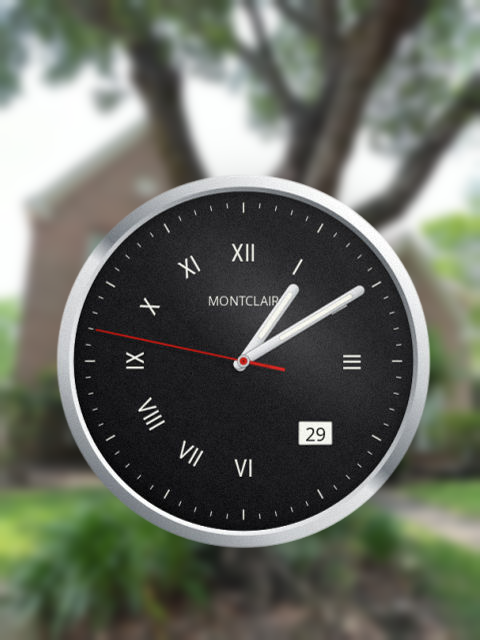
1.09.47
